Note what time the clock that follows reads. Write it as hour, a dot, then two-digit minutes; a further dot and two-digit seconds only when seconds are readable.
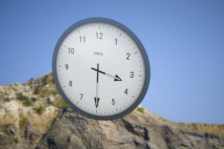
3.30
